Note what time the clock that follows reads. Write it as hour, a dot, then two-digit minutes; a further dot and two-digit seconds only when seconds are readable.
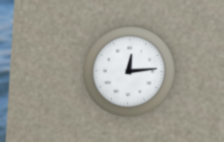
12.14
